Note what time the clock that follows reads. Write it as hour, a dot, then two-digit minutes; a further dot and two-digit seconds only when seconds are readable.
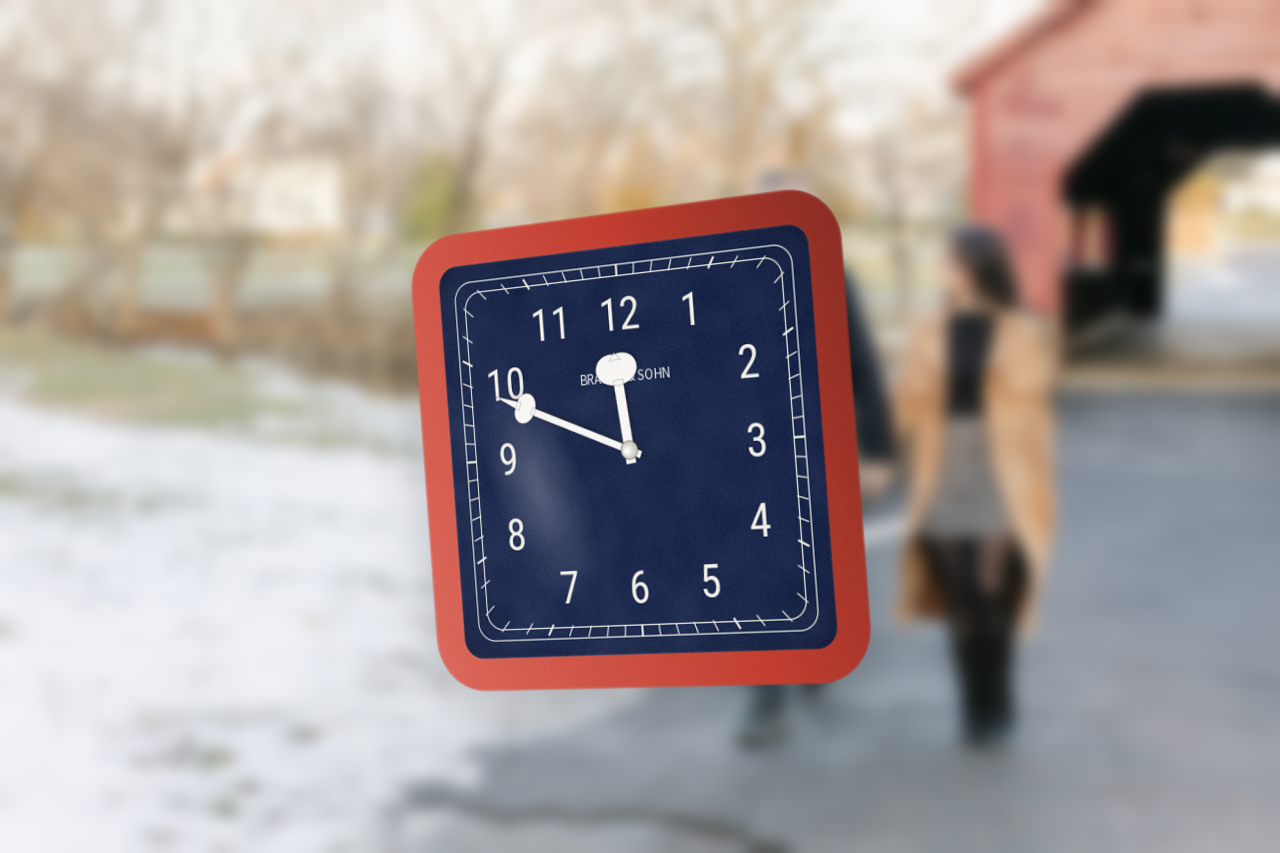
11.49
